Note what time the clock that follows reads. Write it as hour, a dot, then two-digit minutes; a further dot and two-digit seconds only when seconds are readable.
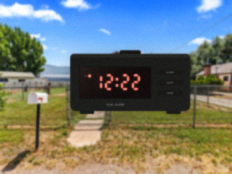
12.22
